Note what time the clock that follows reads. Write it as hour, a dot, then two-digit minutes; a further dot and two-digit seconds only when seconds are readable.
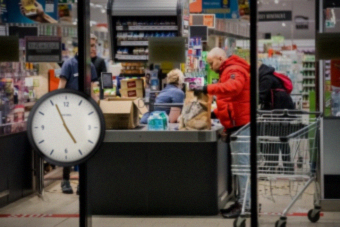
4.56
